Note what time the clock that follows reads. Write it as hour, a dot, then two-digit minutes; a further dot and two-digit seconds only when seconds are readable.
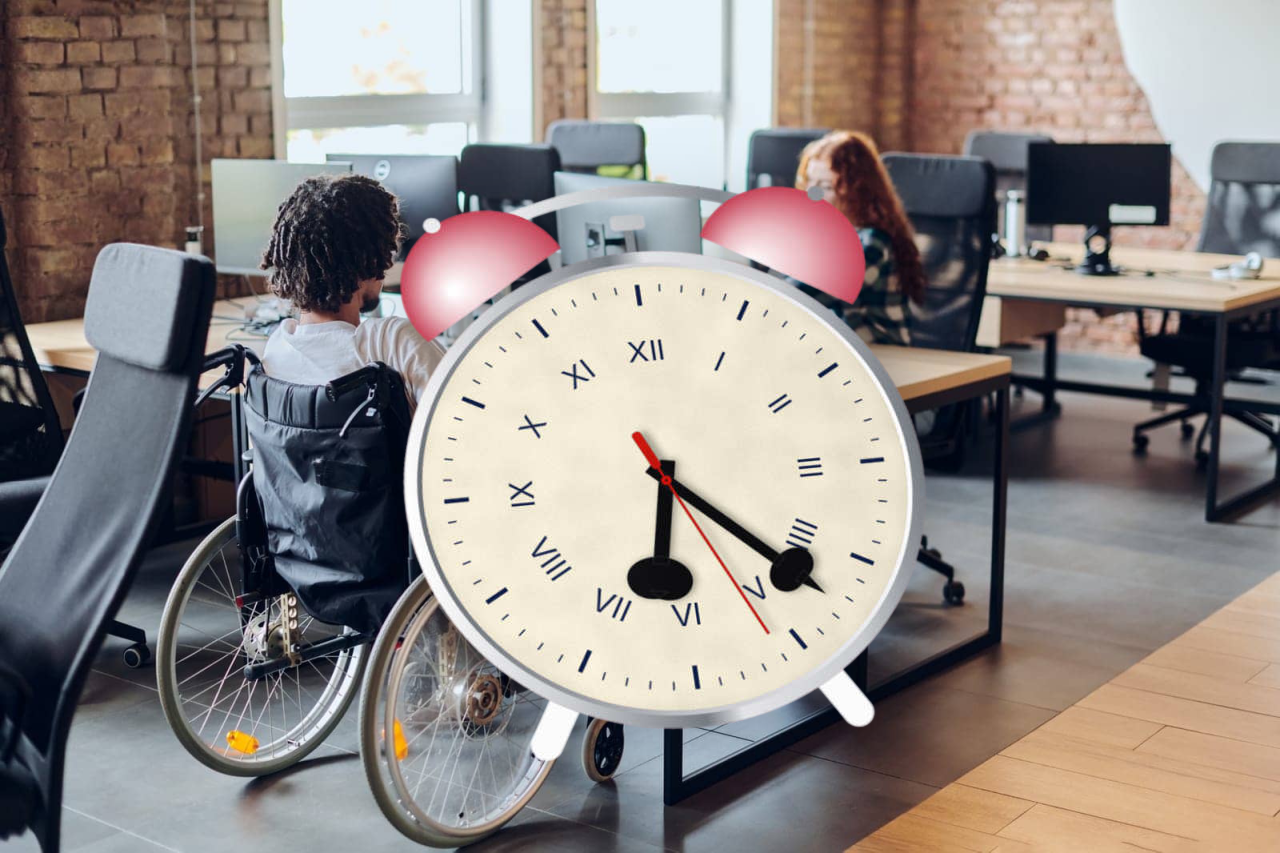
6.22.26
